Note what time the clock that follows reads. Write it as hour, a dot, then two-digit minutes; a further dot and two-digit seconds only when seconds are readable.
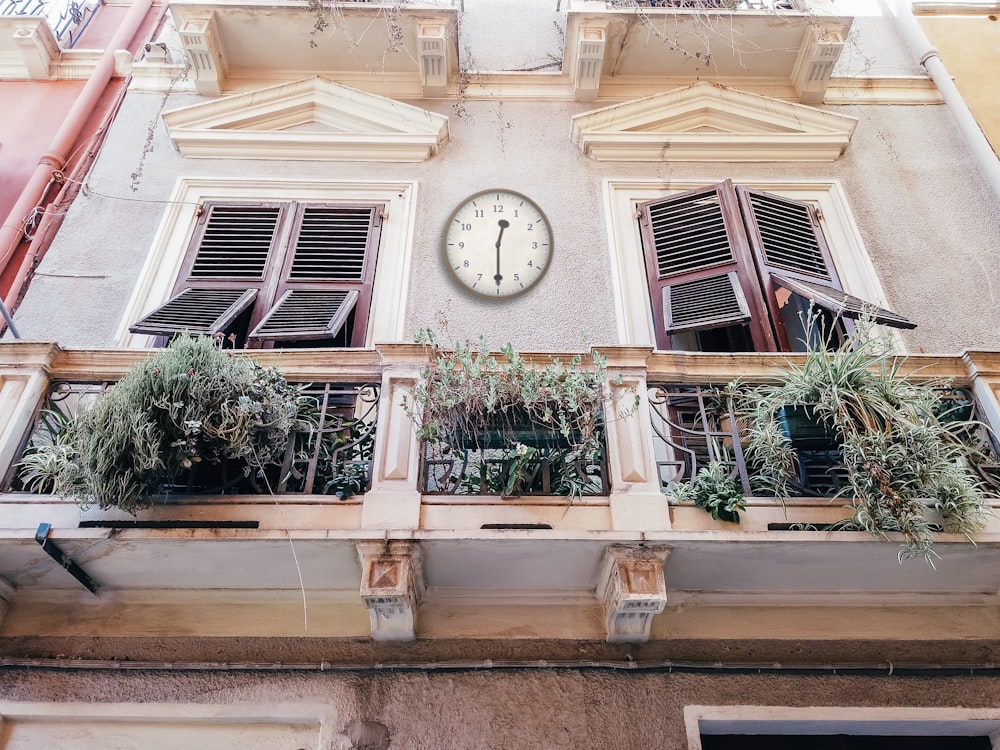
12.30
